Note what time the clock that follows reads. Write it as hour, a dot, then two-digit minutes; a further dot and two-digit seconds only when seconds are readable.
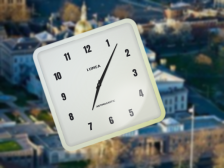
7.07
